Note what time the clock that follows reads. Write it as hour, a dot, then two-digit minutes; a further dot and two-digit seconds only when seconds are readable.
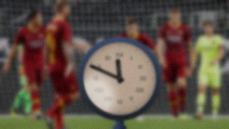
11.49
